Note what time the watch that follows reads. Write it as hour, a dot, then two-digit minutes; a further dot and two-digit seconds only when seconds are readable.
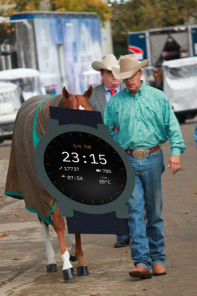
23.15
